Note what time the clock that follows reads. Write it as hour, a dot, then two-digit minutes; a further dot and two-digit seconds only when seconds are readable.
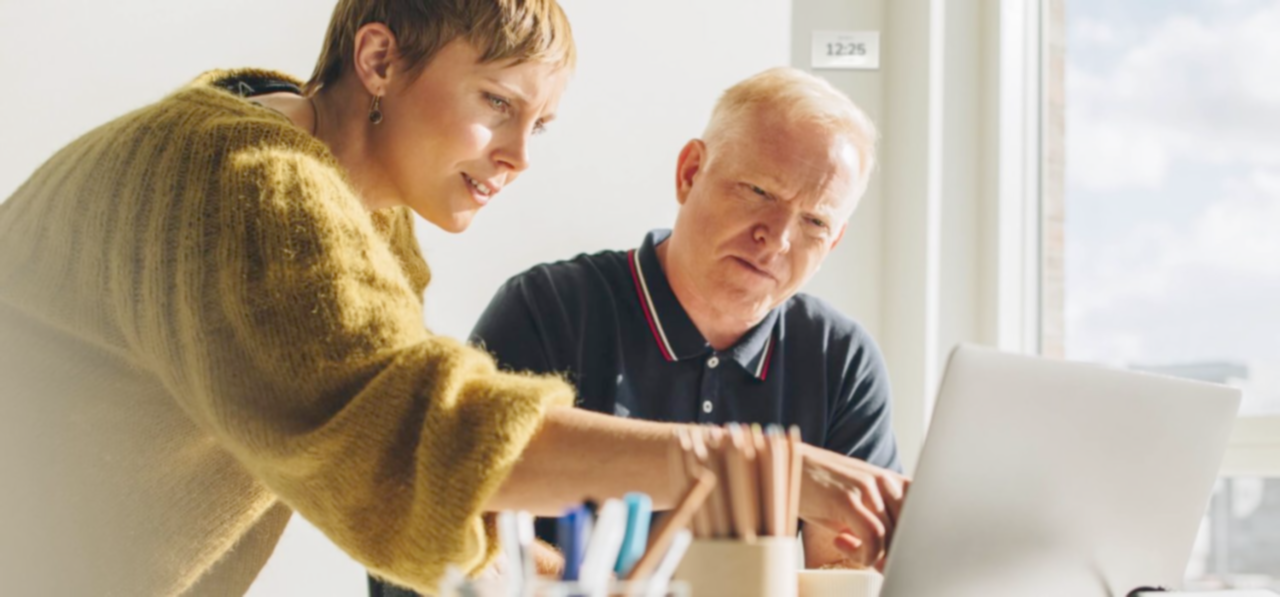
12.25
